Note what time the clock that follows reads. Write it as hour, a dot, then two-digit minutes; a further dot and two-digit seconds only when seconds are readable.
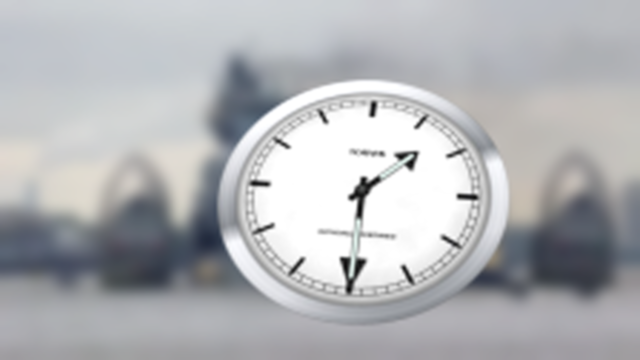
1.30
